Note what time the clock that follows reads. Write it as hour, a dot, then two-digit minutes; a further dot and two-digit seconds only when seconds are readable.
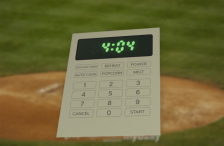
4.04
